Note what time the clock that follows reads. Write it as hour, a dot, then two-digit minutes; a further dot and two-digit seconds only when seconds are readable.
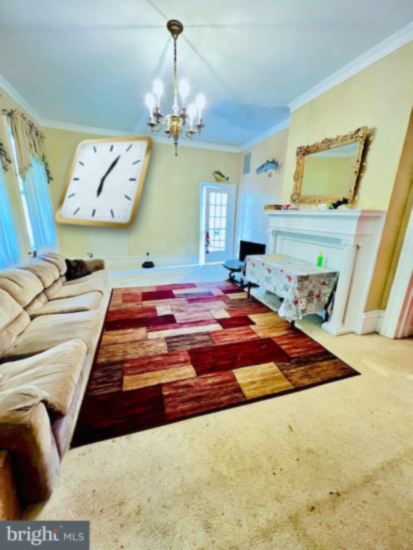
6.04
